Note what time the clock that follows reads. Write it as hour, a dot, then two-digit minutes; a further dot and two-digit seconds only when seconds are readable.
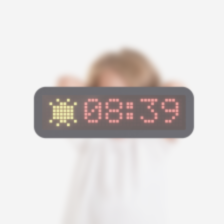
8.39
